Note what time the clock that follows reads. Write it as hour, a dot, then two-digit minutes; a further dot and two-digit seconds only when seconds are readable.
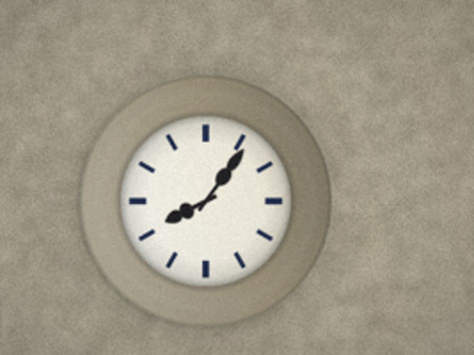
8.06
